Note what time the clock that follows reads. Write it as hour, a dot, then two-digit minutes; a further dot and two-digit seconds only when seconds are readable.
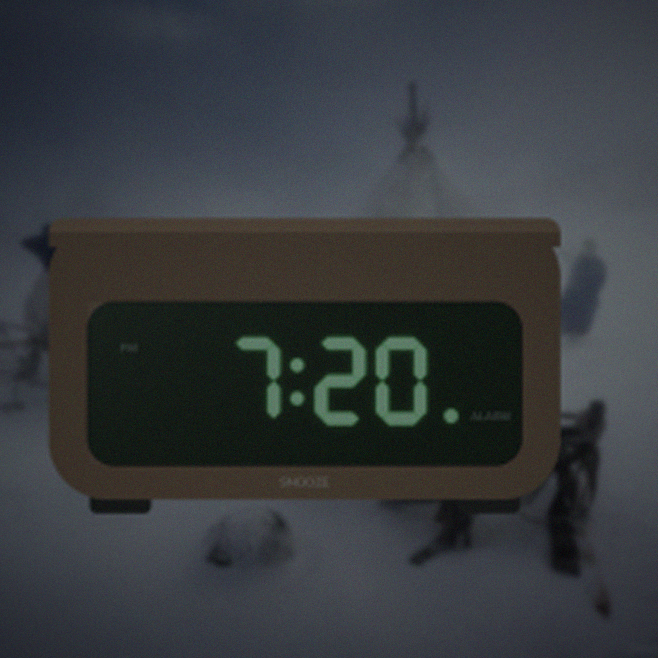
7.20
